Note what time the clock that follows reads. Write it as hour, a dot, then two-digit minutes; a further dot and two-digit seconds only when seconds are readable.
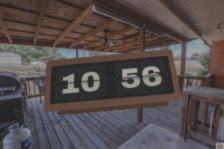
10.56
